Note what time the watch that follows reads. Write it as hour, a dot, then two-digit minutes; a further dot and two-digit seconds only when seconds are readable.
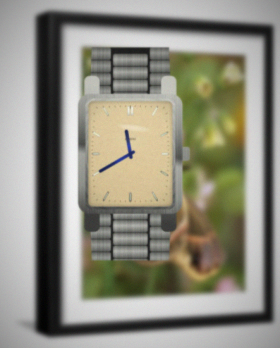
11.40
